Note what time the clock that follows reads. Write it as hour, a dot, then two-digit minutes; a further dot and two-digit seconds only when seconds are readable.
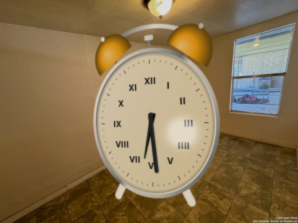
6.29
